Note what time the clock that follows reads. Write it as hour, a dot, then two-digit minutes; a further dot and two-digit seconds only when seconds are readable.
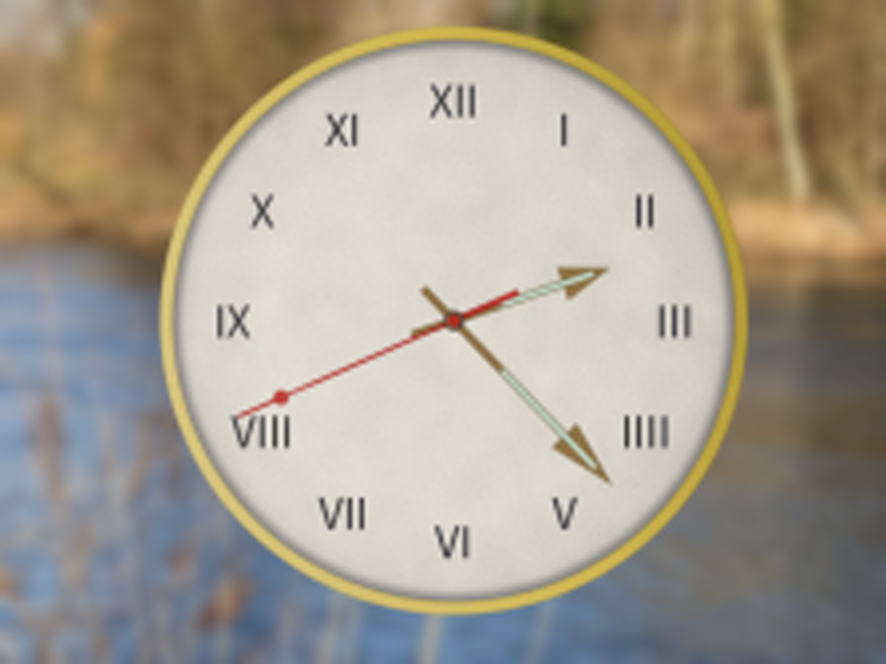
2.22.41
